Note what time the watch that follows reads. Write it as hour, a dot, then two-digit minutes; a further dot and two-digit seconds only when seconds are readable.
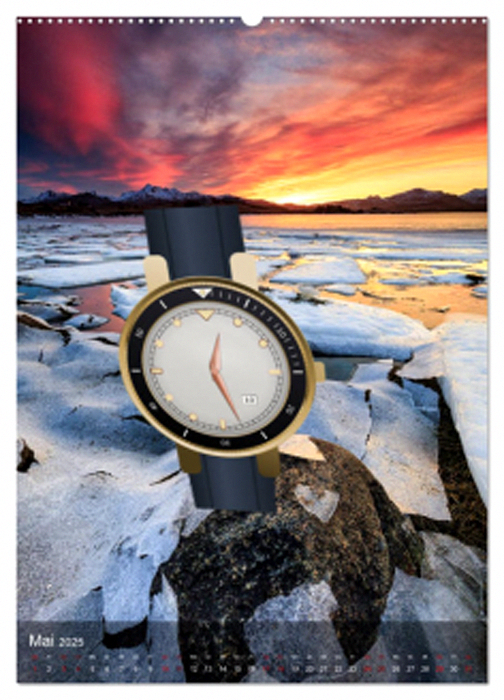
12.27
